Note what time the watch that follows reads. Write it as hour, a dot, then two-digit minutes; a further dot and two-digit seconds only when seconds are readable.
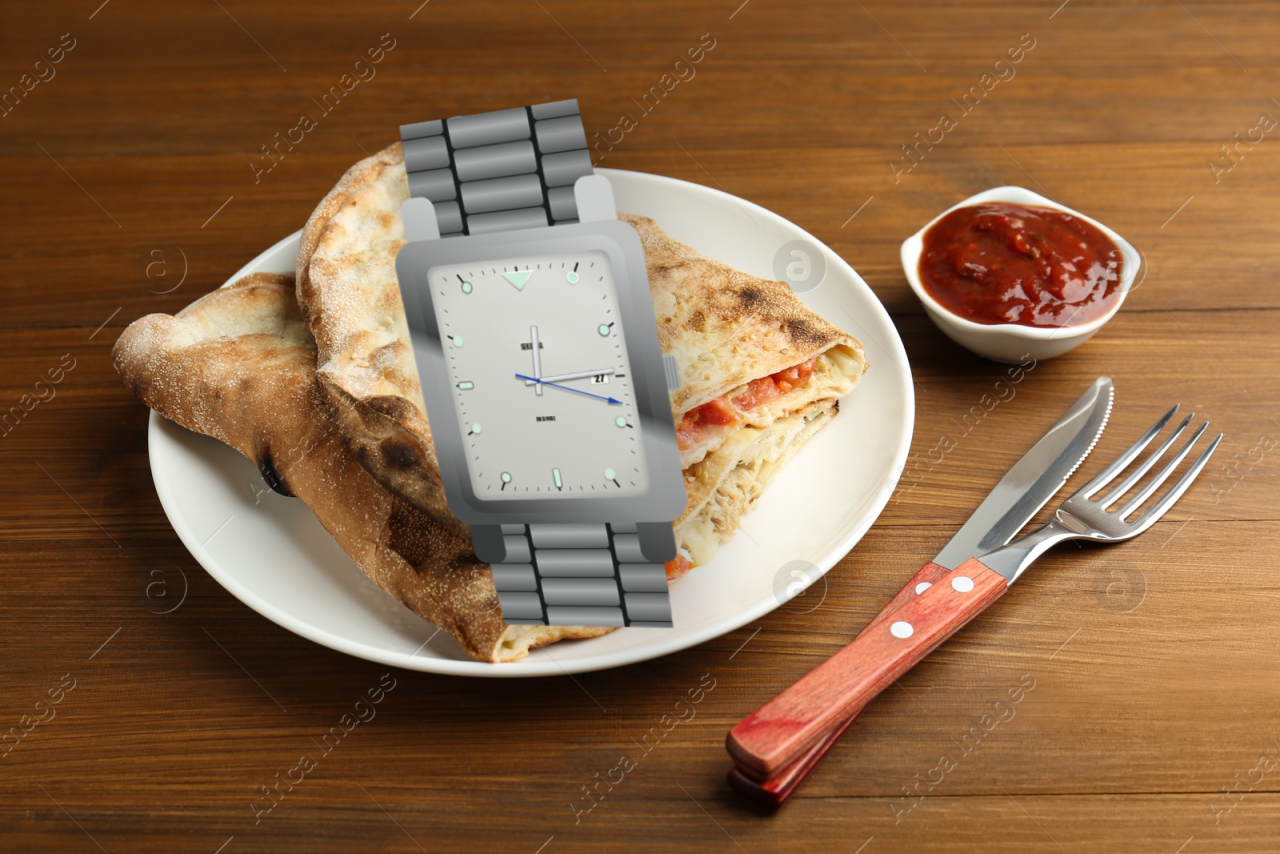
12.14.18
